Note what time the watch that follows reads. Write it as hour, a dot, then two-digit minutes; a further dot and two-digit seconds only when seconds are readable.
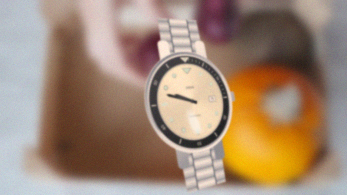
9.48
